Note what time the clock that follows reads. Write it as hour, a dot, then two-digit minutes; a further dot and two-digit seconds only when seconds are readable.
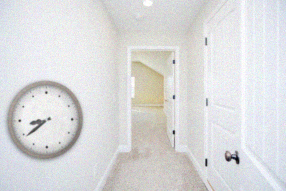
8.39
